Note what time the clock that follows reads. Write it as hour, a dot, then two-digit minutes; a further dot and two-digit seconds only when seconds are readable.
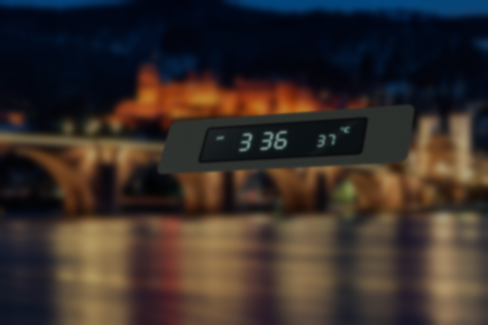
3.36
